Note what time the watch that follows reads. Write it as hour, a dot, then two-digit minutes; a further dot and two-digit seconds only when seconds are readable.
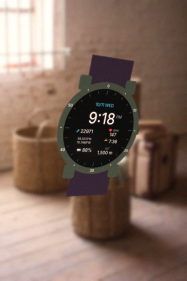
9.18
